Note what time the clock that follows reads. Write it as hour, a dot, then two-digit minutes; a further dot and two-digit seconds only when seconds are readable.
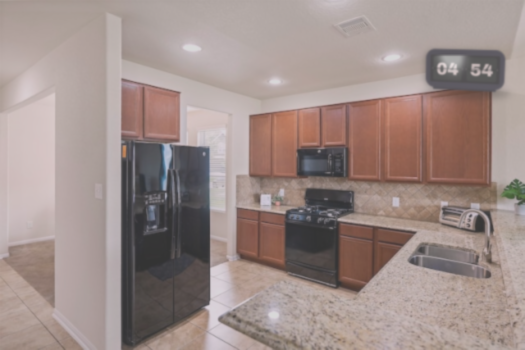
4.54
